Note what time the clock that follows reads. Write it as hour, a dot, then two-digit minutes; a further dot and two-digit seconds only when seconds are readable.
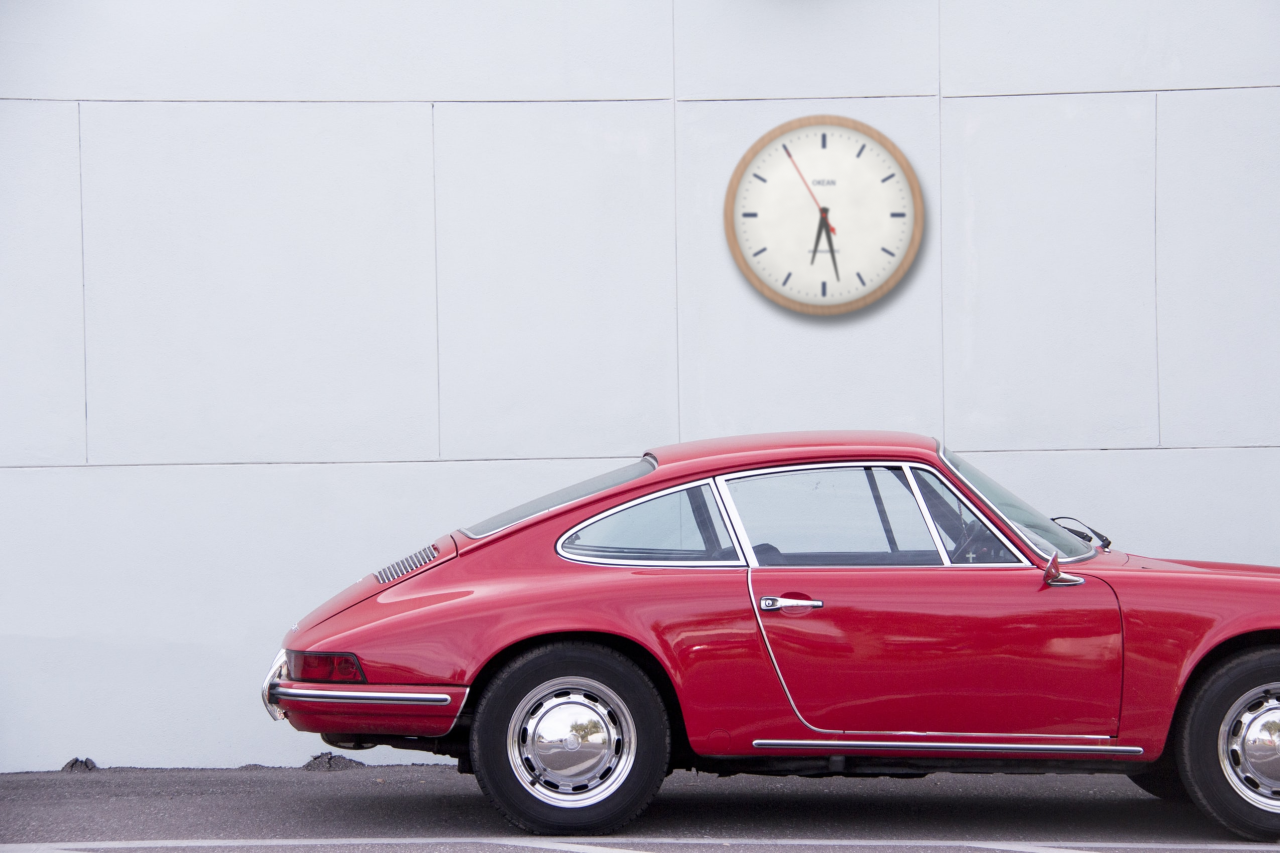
6.27.55
